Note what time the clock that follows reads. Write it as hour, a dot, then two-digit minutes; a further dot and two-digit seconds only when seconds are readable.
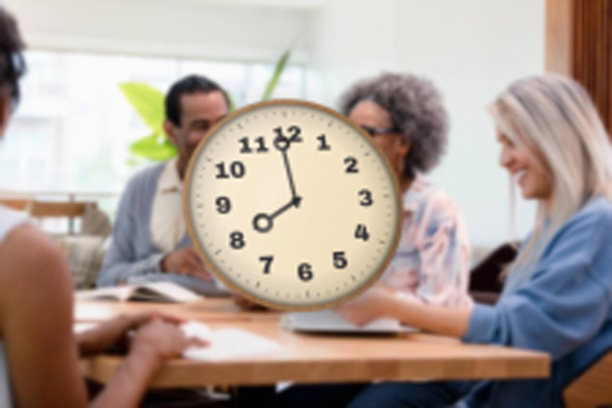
7.59
